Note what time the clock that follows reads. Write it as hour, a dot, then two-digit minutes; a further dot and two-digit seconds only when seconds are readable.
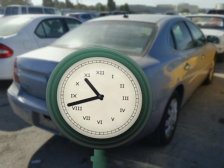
10.42
